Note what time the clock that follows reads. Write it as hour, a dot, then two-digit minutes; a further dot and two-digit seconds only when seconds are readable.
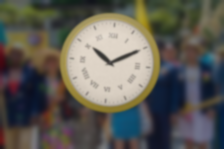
10.10
